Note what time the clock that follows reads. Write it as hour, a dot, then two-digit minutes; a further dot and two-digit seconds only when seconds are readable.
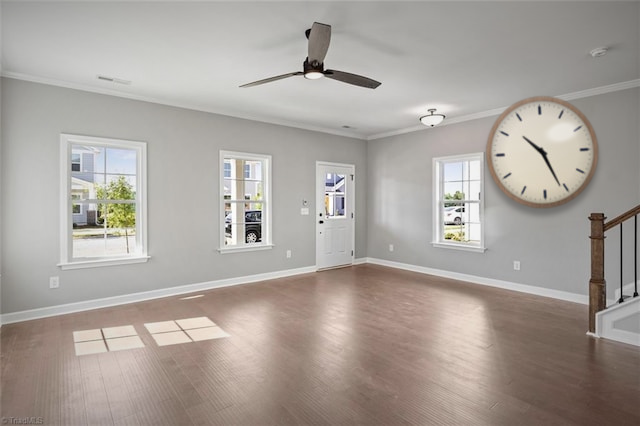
10.26
